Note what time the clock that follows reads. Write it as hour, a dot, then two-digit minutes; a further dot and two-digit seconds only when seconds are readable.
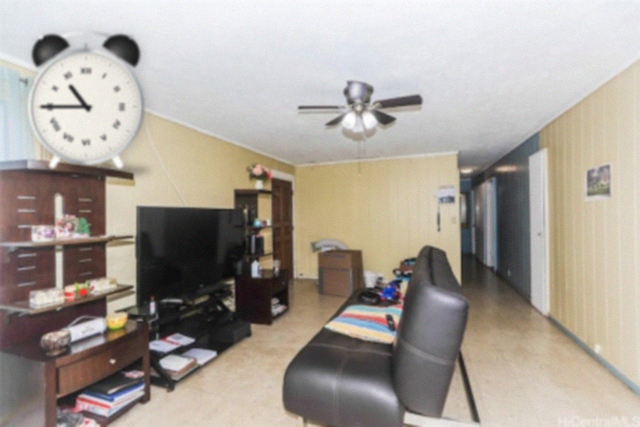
10.45
